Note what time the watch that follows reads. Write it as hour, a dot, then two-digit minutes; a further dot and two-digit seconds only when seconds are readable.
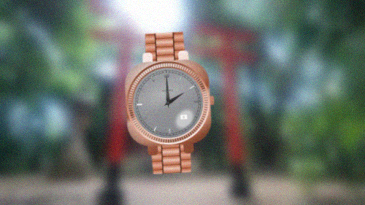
2.00
